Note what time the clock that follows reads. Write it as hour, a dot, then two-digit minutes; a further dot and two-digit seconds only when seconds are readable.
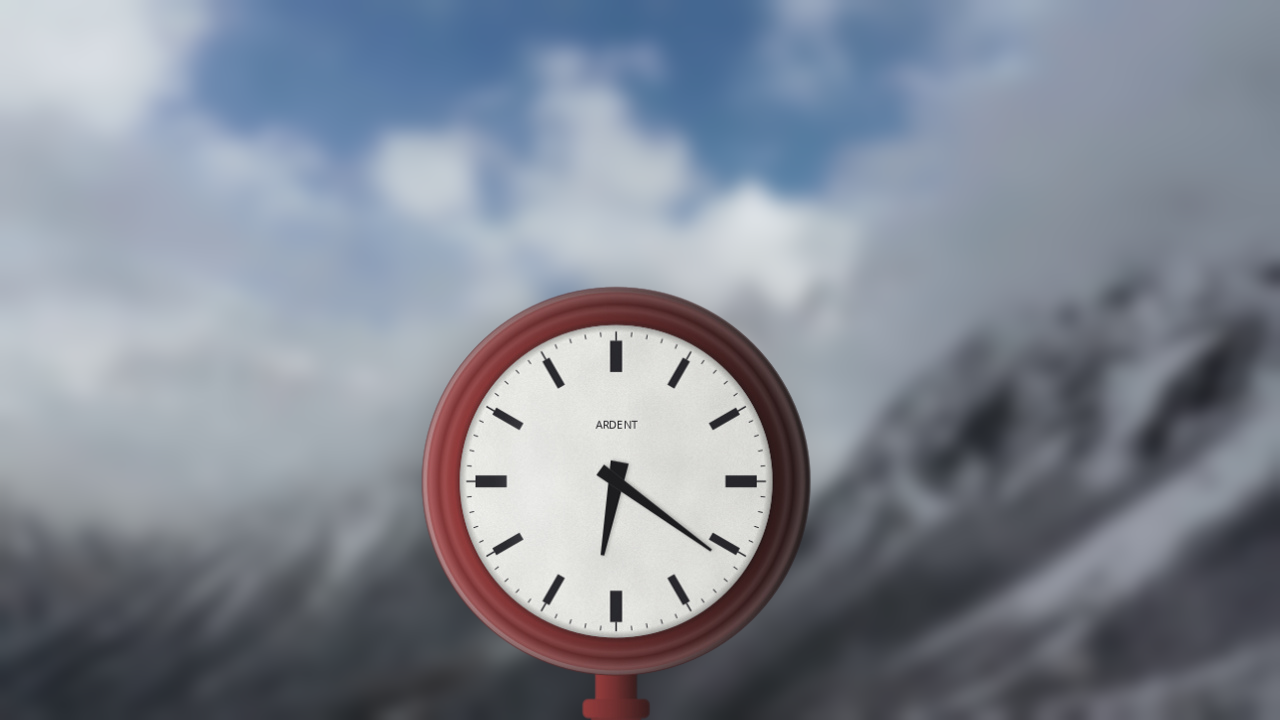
6.21
